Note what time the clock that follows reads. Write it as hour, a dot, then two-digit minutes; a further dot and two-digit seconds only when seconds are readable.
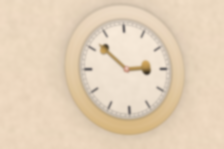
2.52
